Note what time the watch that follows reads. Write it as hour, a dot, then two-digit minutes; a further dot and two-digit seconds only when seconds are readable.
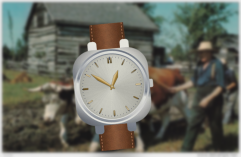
12.51
